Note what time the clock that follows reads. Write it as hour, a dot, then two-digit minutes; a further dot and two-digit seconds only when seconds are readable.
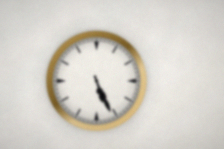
5.26
